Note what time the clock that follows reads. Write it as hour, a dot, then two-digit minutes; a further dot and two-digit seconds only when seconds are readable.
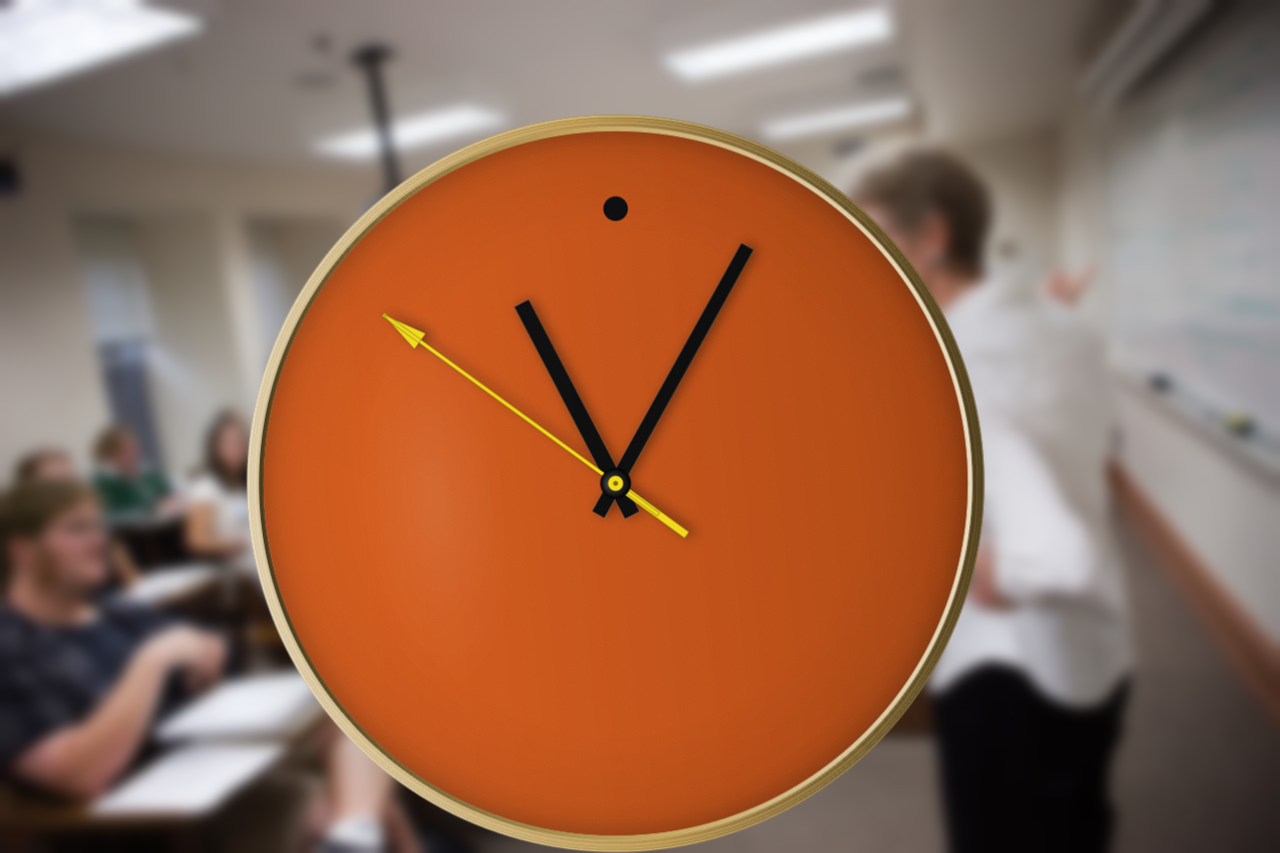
11.04.51
